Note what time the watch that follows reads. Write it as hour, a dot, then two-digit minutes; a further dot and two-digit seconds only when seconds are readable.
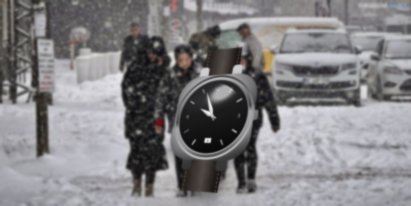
9.56
